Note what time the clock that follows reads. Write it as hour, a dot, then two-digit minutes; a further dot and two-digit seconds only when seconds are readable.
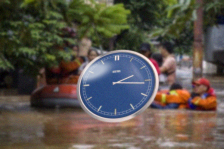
2.16
